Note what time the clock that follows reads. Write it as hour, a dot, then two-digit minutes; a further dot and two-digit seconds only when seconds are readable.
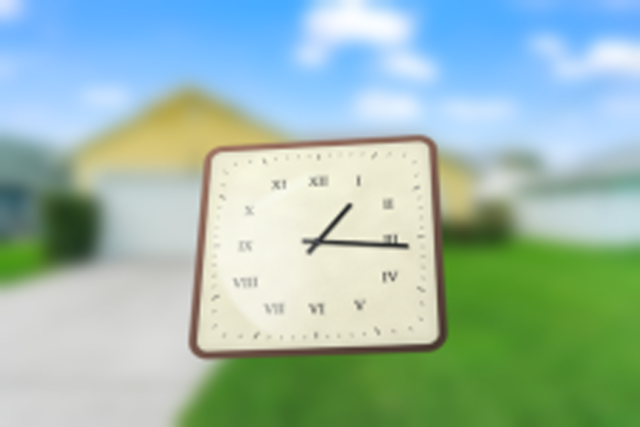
1.16
